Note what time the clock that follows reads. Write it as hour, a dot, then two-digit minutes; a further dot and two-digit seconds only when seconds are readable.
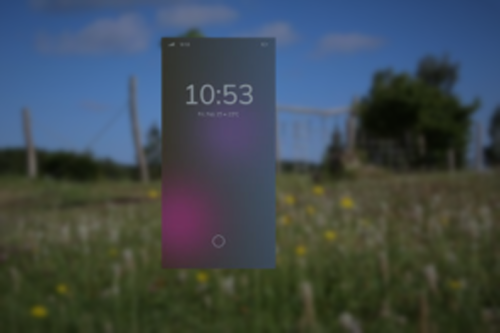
10.53
